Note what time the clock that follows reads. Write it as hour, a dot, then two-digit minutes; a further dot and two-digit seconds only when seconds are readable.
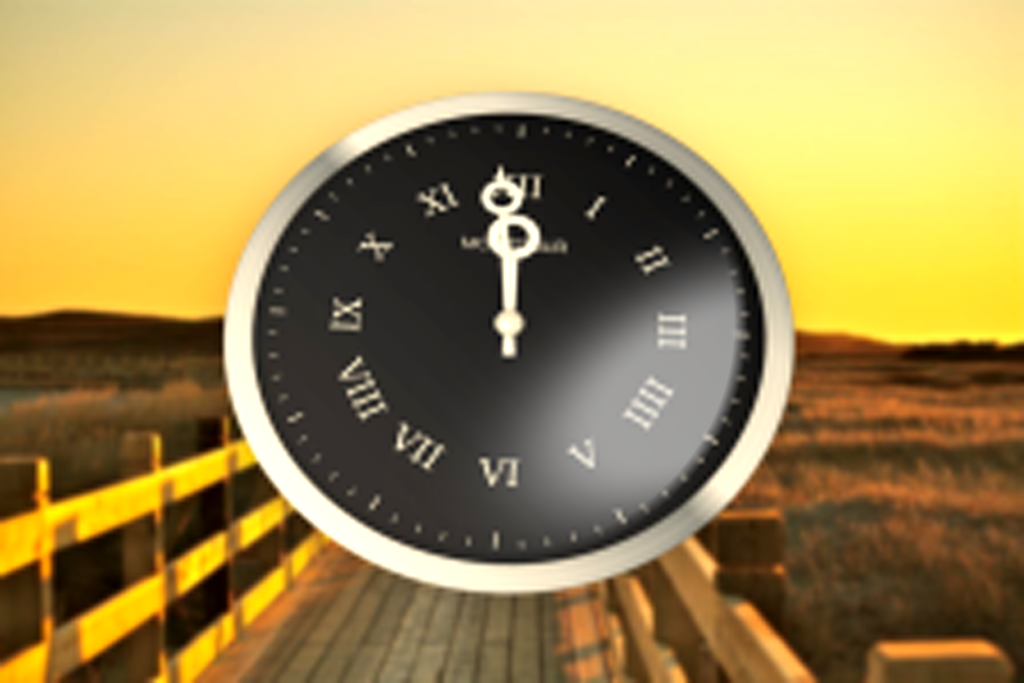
11.59
